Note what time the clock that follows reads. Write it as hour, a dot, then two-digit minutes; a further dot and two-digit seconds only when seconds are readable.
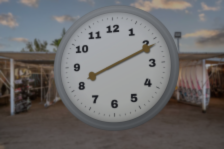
8.11
